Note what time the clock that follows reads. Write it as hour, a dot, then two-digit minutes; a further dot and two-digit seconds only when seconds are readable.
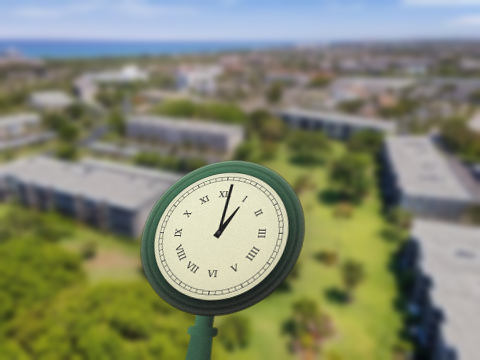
1.01
